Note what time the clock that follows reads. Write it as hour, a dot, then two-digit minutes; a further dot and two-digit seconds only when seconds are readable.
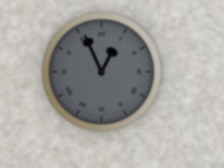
12.56
